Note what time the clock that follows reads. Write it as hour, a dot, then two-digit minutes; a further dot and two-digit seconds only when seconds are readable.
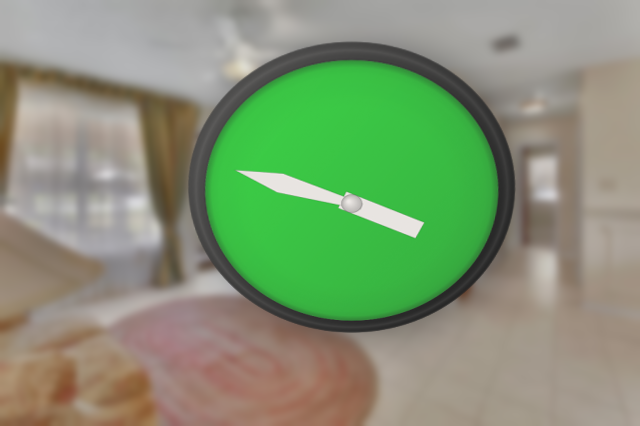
3.48
